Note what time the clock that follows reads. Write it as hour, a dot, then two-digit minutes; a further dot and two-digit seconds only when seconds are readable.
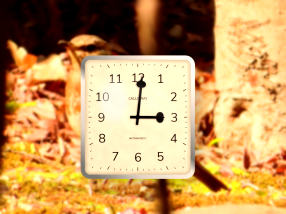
3.01
